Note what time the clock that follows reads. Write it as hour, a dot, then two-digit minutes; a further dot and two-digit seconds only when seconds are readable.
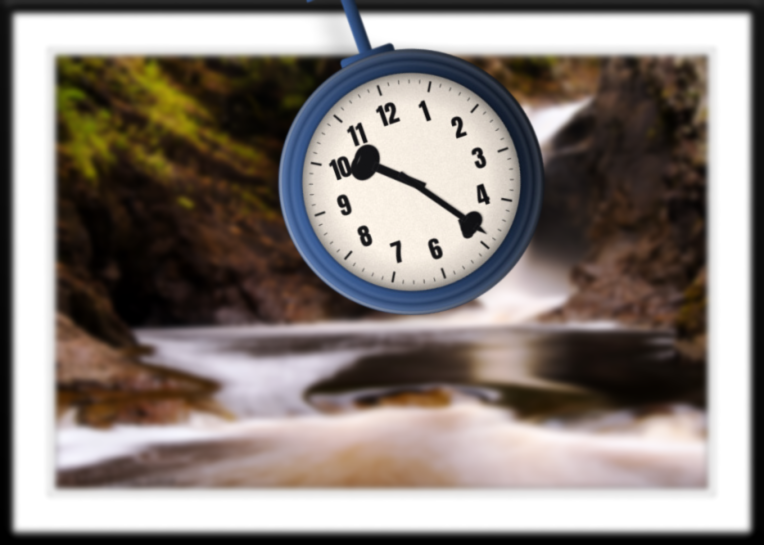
10.24
